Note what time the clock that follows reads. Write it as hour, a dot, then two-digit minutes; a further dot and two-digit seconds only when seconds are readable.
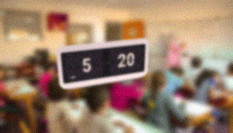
5.20
